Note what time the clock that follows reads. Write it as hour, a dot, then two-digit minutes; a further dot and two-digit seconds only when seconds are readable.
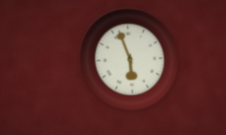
5.57
